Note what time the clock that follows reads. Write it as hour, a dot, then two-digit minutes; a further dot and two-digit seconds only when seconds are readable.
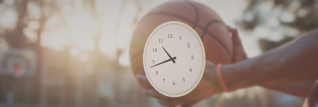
10.43
